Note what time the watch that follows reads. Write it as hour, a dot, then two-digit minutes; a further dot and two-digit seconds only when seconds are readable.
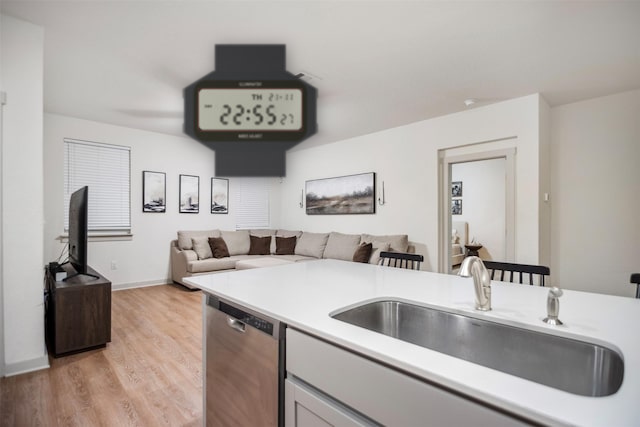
22.55.27
